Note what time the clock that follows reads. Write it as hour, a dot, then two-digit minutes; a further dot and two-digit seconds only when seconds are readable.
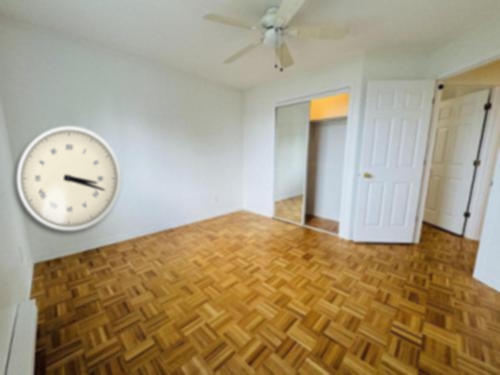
3.18
